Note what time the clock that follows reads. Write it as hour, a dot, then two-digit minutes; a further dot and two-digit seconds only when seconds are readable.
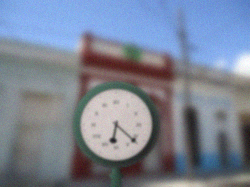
6.22
